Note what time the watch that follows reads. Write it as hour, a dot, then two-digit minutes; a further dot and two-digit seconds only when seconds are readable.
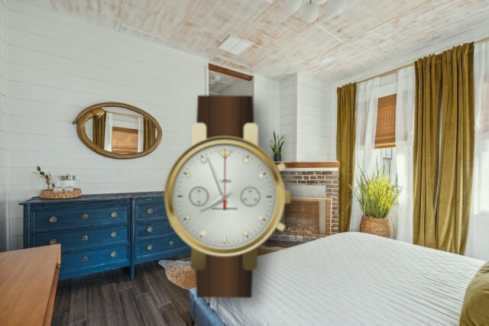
7.56
